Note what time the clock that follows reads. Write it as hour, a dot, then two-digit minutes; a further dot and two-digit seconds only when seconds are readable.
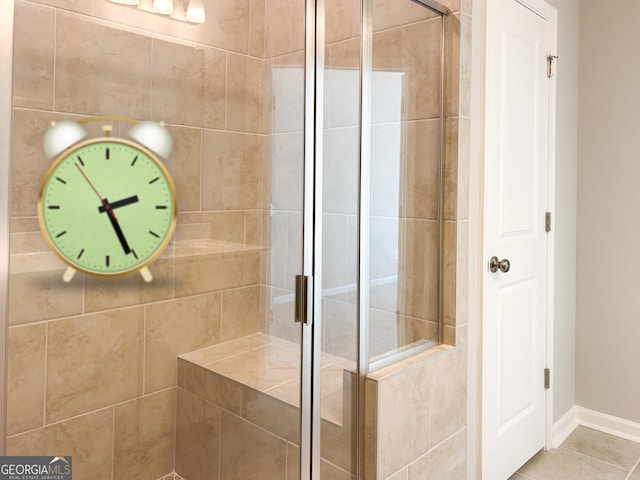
2.25.54
